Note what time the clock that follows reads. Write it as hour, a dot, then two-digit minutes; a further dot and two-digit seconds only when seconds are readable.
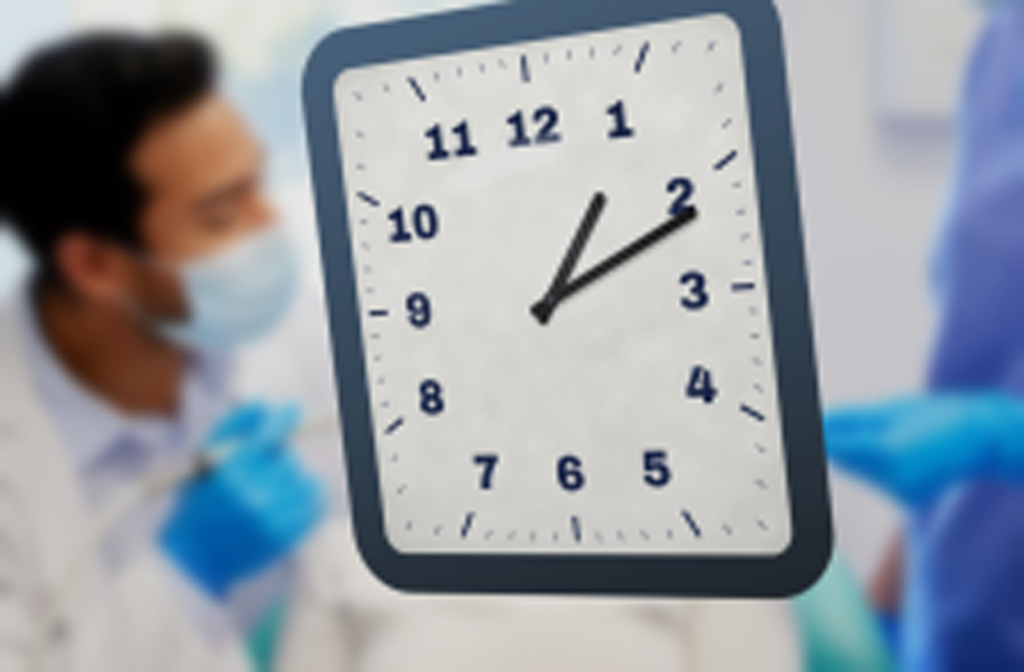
1.11
